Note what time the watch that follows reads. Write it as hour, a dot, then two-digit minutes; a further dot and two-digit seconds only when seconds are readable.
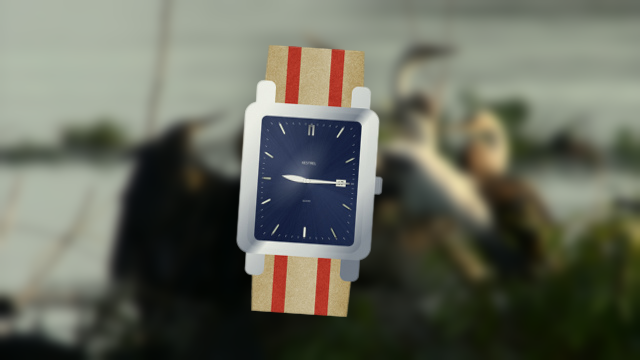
9.15
